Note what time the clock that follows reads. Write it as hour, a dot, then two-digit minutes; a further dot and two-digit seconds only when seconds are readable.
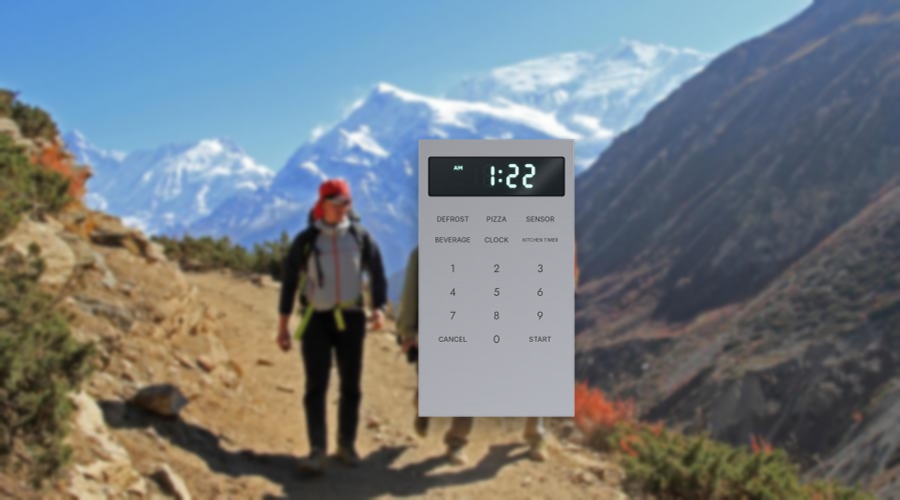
1.22
